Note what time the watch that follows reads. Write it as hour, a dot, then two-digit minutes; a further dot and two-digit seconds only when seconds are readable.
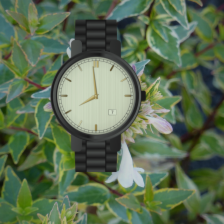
7.59
